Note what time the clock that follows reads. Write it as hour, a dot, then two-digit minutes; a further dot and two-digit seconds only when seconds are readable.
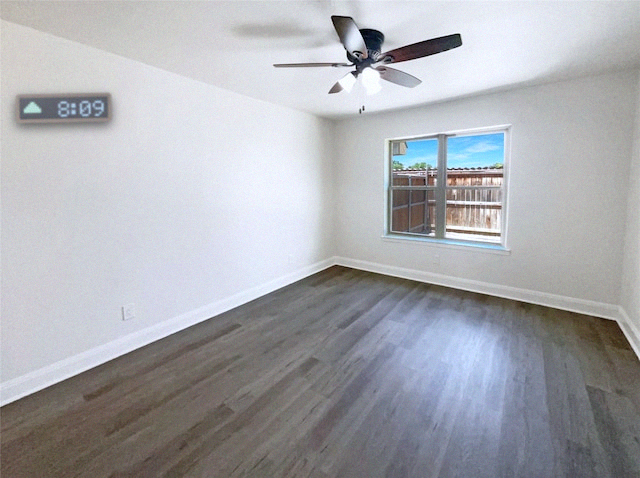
8.09
